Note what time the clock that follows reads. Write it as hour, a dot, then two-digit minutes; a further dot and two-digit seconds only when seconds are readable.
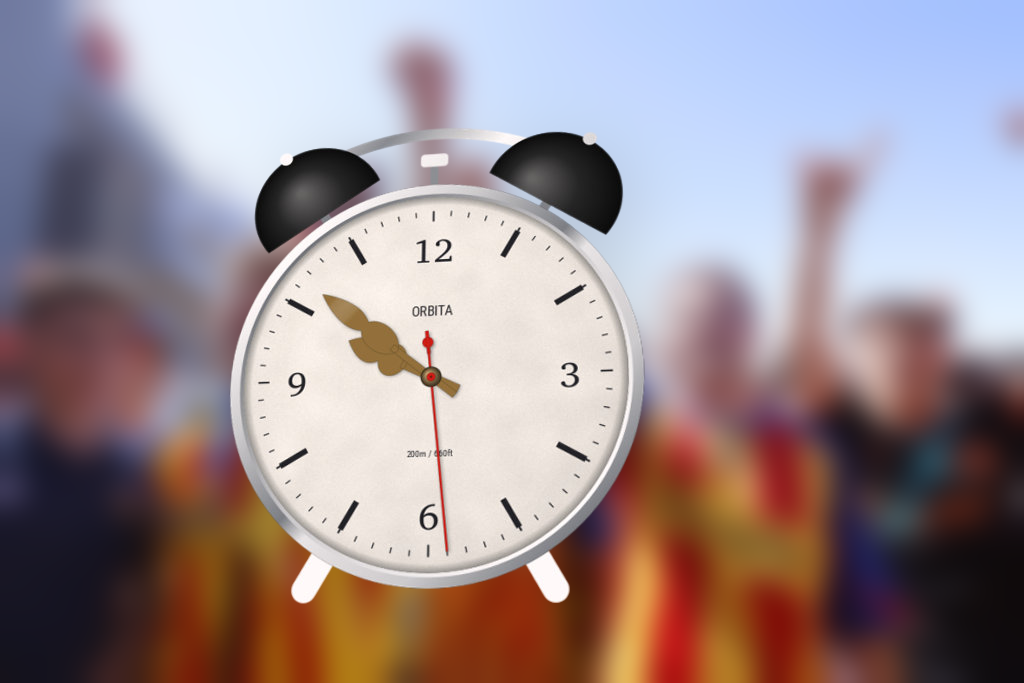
9.51.29
